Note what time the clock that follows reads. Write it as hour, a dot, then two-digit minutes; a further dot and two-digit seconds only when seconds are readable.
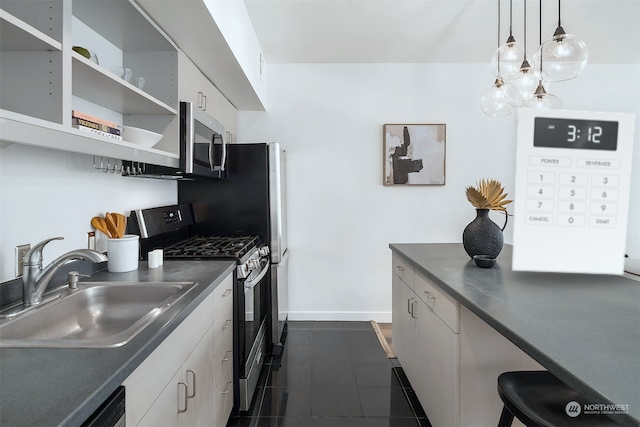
3.12
